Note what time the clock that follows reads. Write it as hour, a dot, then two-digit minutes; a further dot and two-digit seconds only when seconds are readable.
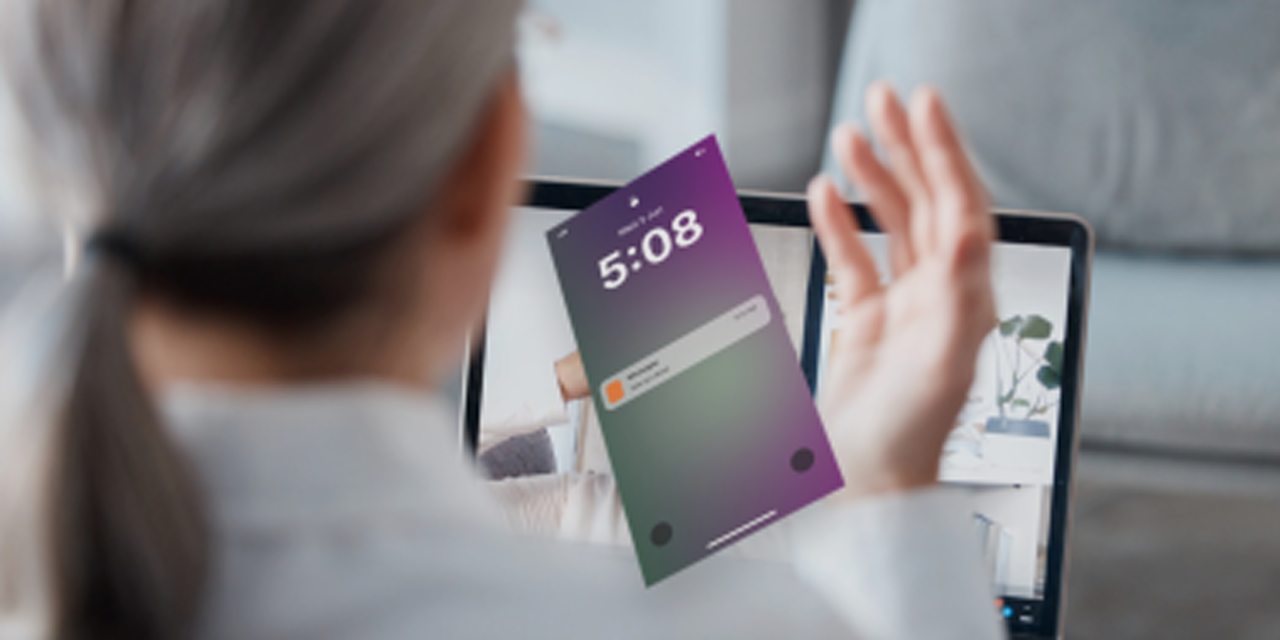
5.08
